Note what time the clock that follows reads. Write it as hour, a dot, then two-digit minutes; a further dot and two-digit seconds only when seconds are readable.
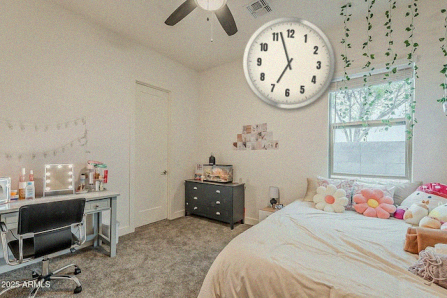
6.57
